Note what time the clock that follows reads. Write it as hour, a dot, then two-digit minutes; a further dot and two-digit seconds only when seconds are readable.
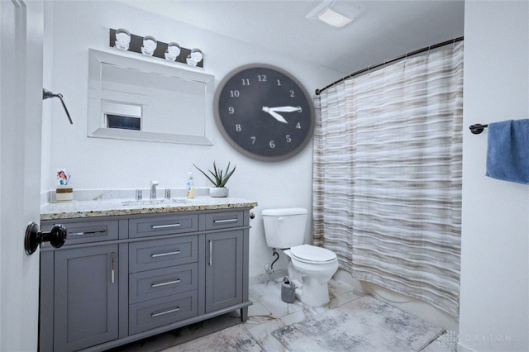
4.15
